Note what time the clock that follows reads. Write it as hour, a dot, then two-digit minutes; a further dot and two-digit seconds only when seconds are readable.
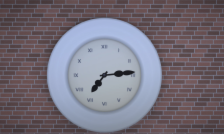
7.14
